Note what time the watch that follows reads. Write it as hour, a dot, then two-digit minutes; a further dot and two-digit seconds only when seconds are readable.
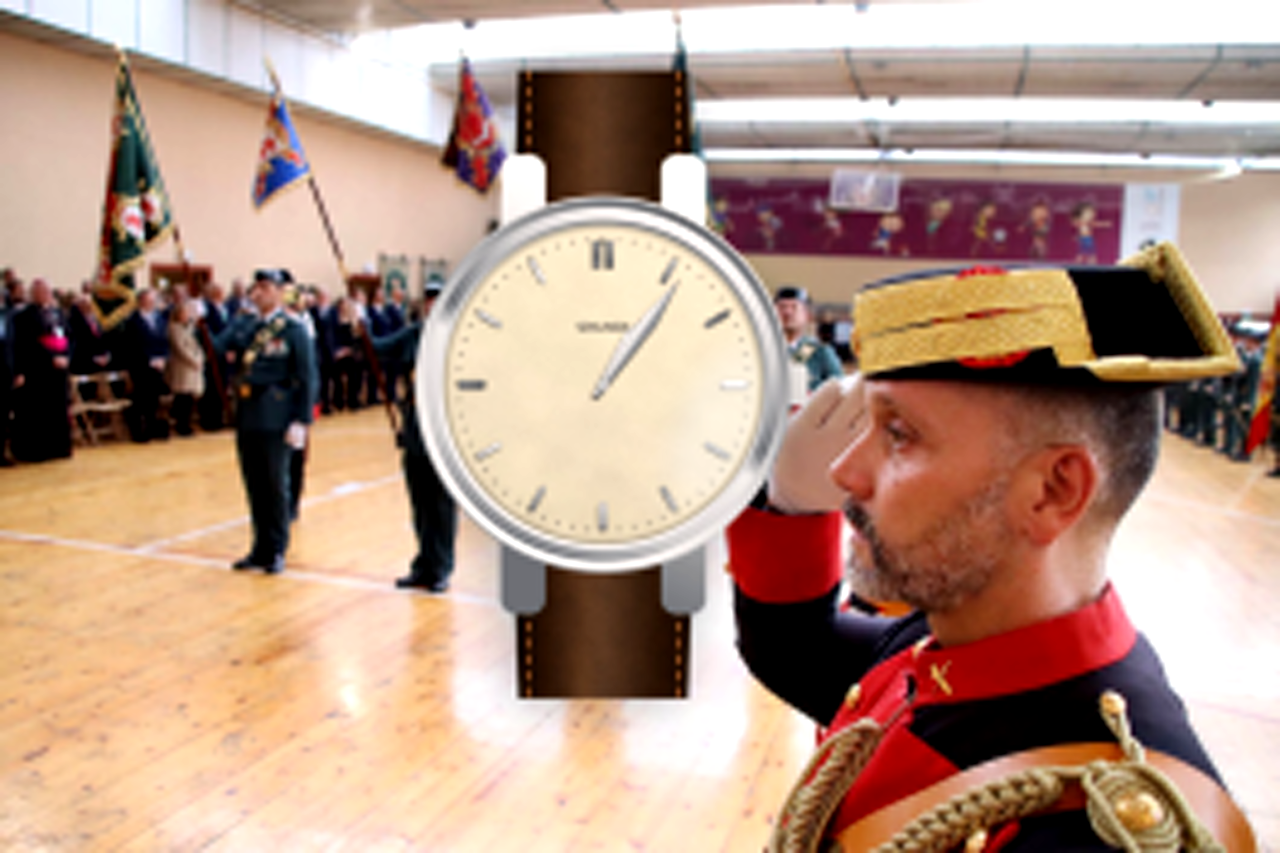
1.06
